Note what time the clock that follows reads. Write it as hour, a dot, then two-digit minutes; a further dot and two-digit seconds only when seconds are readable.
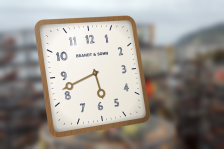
5.42
